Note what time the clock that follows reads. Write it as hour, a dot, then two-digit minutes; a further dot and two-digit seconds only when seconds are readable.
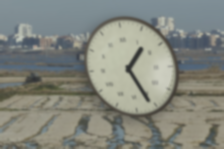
1.26
